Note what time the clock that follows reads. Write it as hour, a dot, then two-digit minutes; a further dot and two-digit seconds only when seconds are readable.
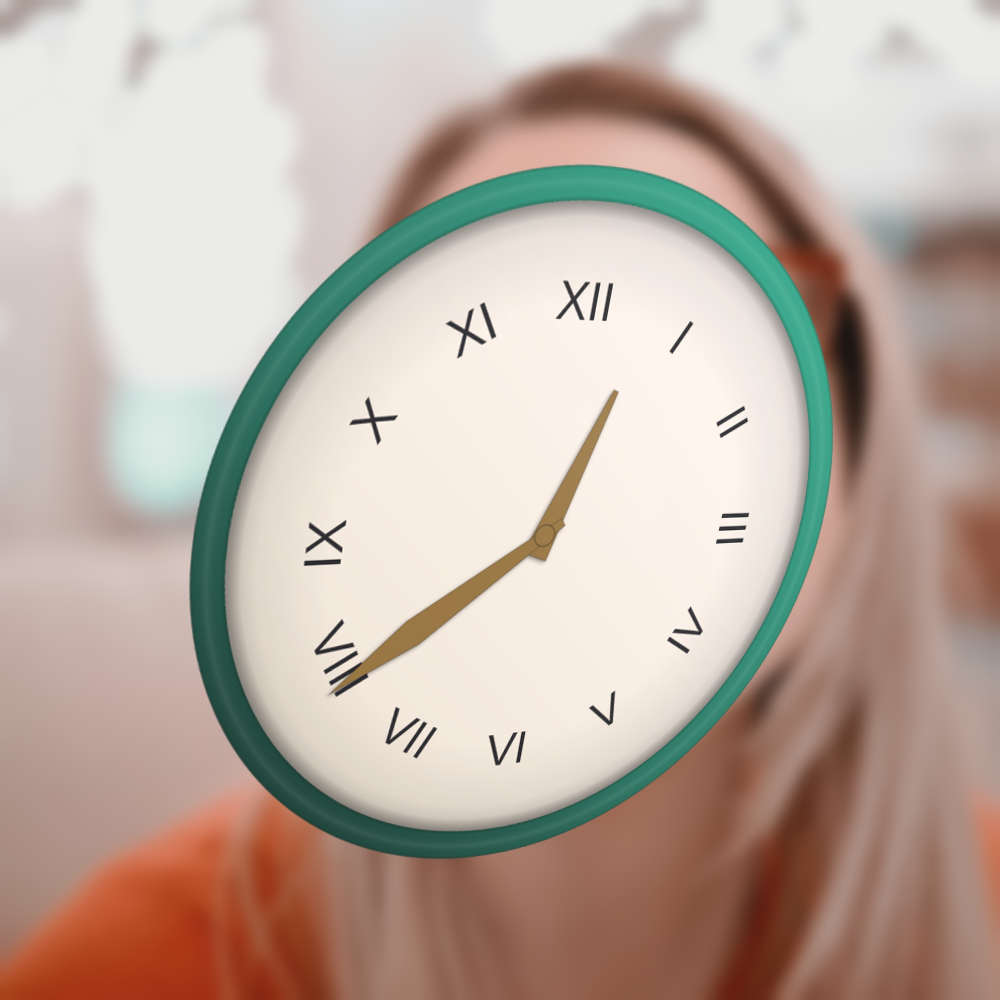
12.39
